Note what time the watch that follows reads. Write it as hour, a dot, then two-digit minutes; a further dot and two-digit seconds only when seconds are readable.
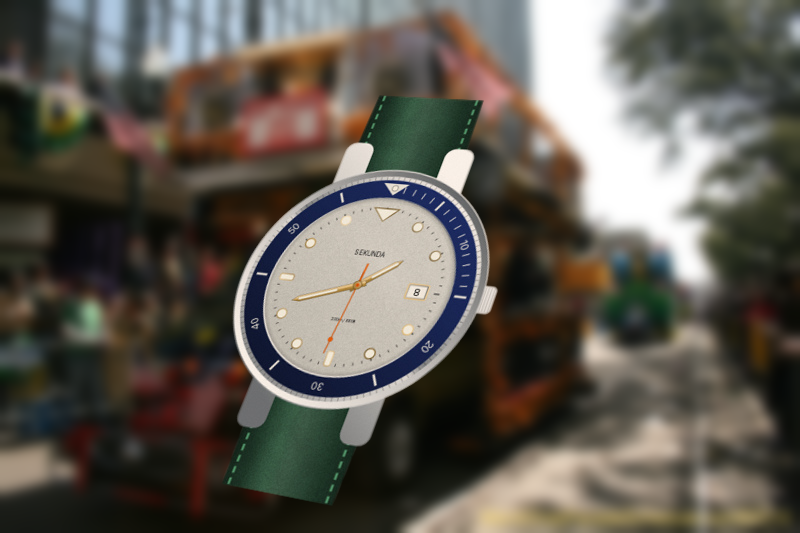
1.41.31
